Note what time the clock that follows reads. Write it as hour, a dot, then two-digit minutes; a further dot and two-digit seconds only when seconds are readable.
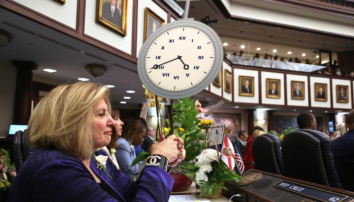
4.41
